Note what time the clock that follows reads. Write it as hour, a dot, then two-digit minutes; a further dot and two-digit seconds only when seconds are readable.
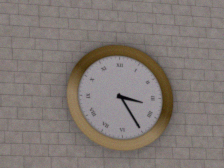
3.25
